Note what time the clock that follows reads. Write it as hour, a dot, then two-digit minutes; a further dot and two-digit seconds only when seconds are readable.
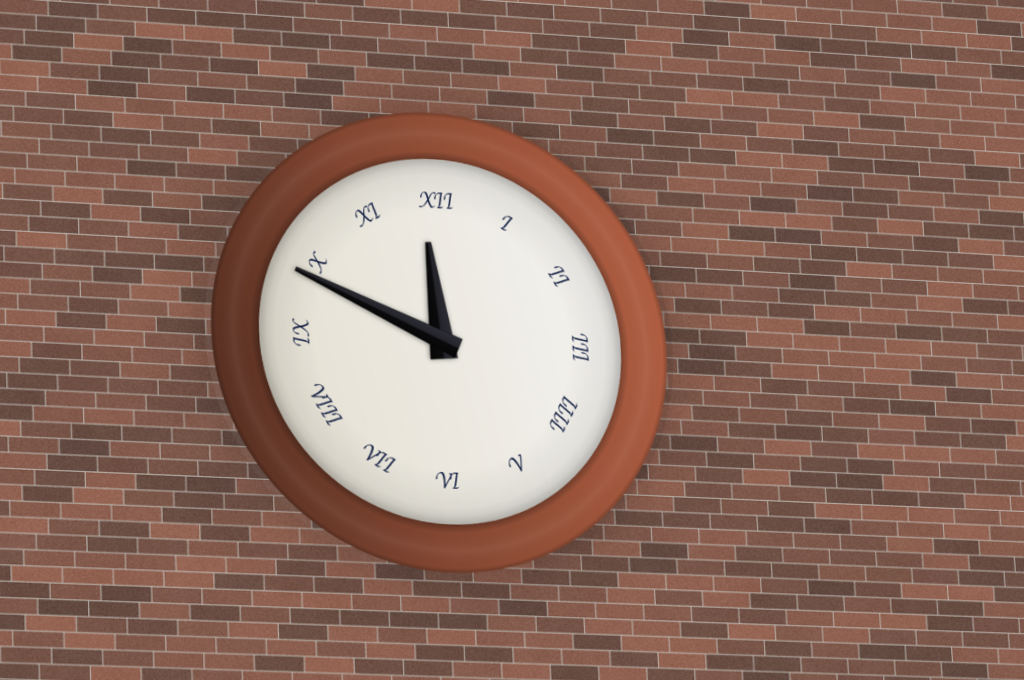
11.49
